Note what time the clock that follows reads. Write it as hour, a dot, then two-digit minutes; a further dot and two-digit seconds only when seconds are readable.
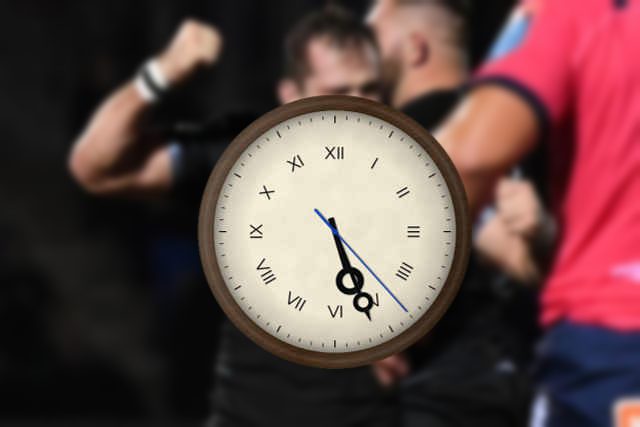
5.26.23
